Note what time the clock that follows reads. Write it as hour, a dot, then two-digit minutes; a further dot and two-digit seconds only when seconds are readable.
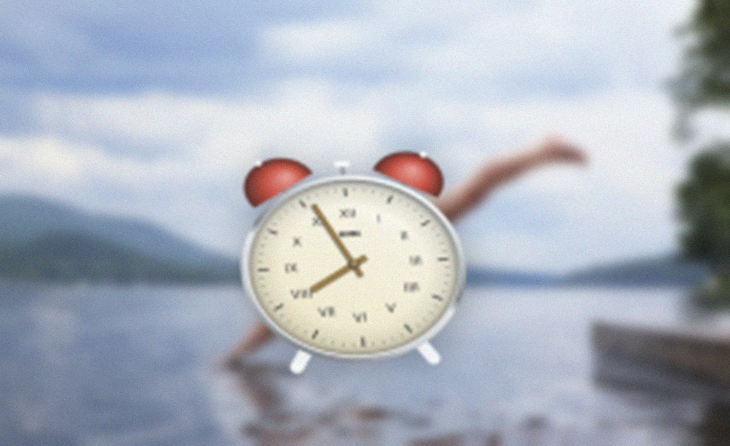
7.56
